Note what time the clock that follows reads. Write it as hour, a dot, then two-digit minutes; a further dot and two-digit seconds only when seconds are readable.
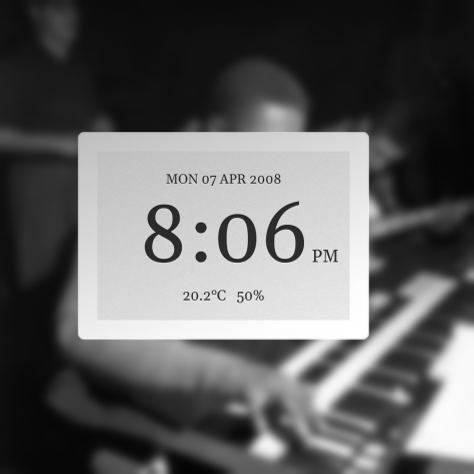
8.06
